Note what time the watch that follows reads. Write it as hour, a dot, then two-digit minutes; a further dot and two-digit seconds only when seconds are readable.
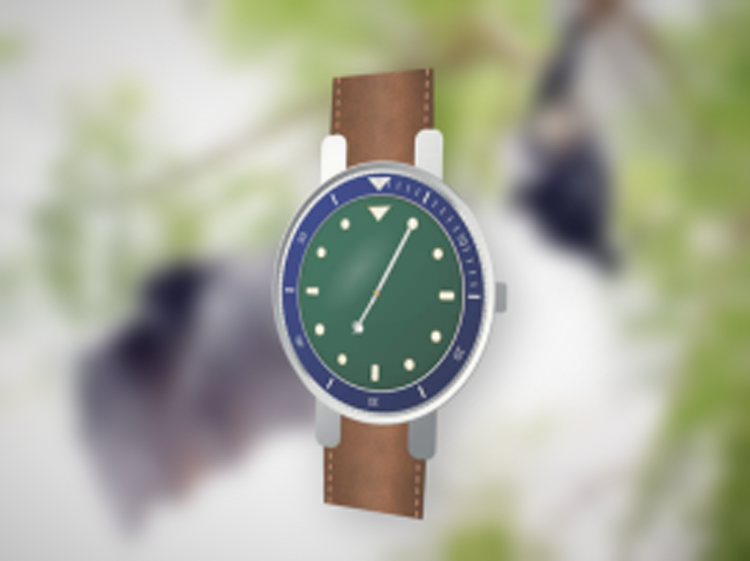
7.05
